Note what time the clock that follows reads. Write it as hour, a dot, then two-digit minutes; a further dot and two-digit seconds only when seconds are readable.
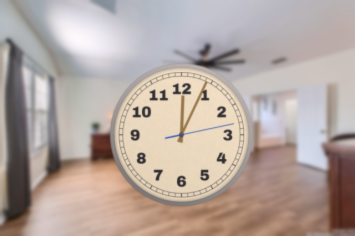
12.04.13
